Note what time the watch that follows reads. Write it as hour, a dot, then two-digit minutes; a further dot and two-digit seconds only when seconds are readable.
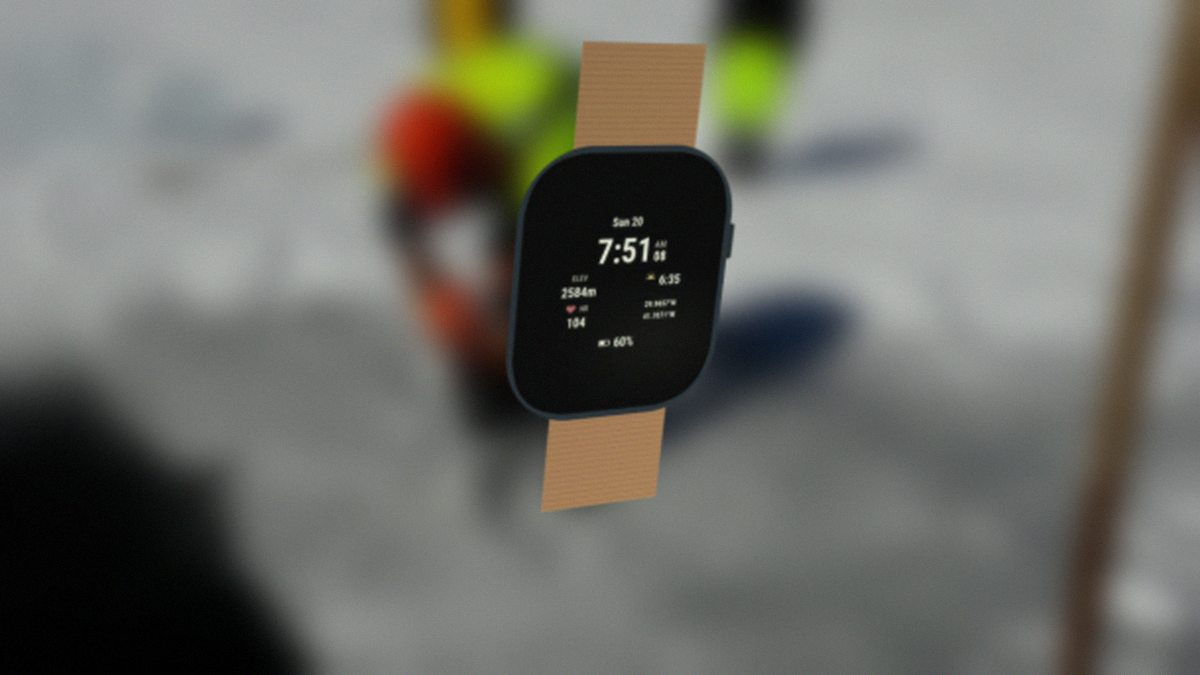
7.51
